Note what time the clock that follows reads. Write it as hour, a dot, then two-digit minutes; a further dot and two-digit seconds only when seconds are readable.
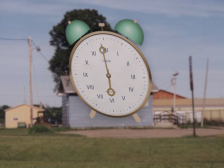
5.59
